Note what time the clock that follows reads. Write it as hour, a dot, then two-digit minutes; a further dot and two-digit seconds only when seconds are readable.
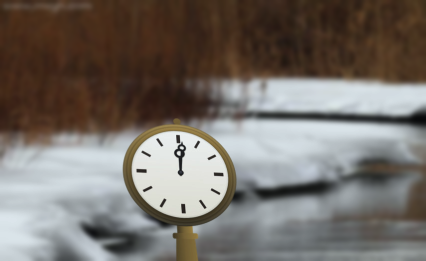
12.01
